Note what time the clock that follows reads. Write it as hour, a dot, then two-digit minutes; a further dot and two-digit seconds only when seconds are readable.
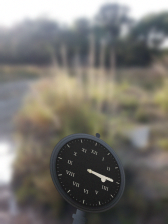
3.15
